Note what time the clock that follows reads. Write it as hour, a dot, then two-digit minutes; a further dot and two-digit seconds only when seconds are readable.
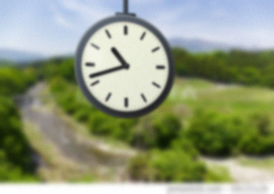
10.42
